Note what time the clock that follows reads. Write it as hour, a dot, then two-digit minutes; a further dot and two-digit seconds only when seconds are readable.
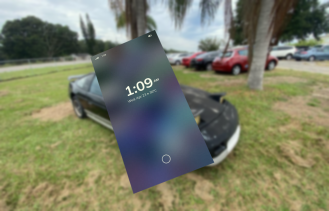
1.09
